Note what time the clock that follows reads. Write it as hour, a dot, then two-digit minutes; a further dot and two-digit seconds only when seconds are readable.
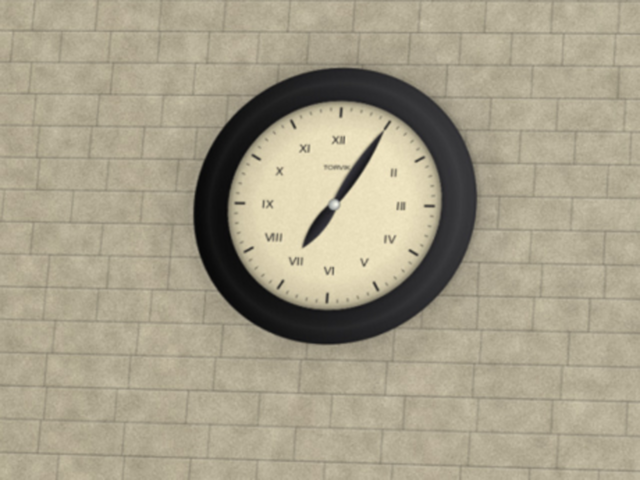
7.05
